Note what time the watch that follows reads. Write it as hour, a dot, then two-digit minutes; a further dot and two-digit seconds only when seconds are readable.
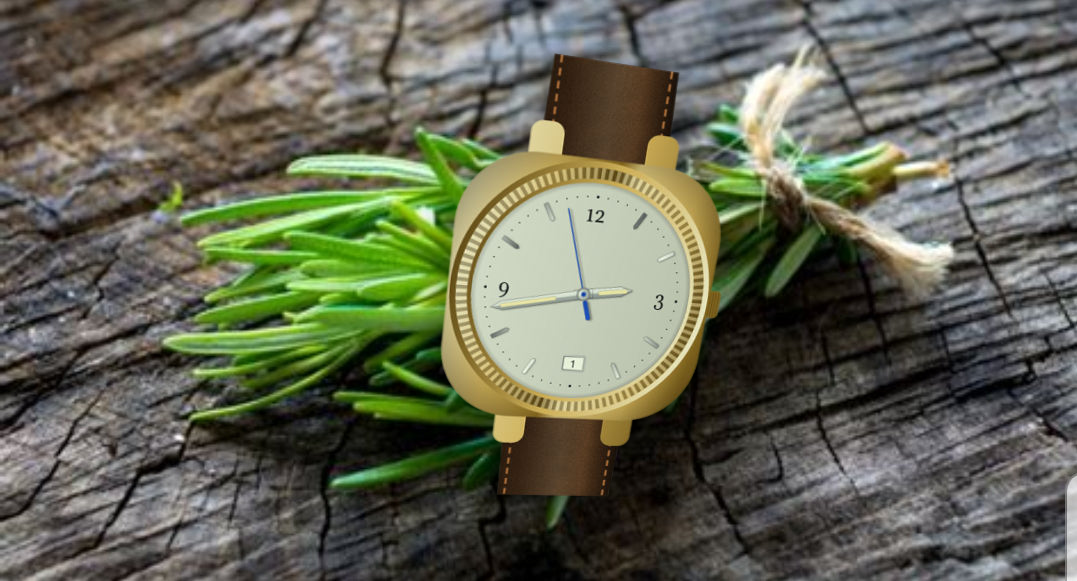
2.42.57
